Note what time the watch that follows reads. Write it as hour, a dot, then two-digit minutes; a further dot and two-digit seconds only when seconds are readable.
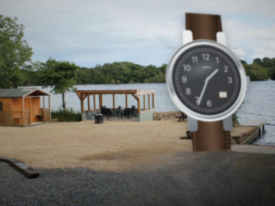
1.34
